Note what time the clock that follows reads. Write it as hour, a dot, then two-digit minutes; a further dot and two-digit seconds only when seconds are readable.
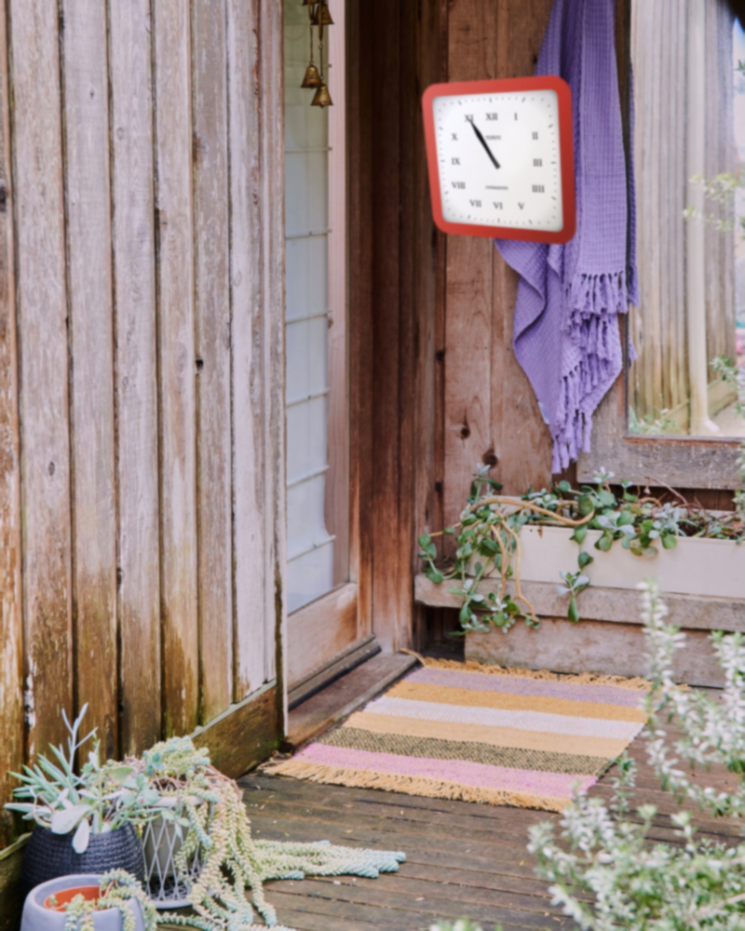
10.55
